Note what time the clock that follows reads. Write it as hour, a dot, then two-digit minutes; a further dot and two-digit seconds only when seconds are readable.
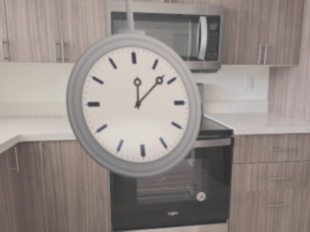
12.08
